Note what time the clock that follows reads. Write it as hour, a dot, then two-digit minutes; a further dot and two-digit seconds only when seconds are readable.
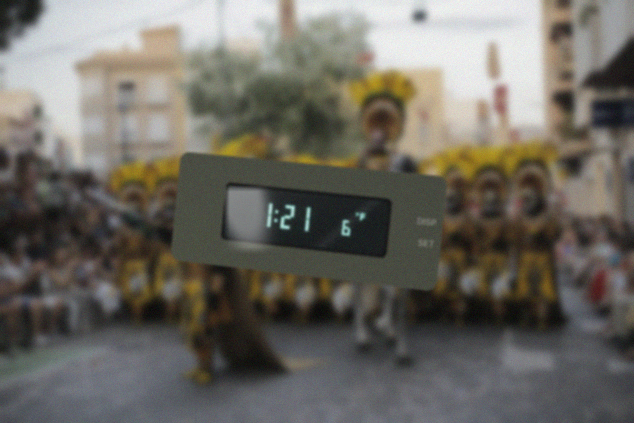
1.21
